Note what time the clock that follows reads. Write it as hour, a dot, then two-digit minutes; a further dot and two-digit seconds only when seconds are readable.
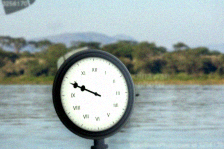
9.49
